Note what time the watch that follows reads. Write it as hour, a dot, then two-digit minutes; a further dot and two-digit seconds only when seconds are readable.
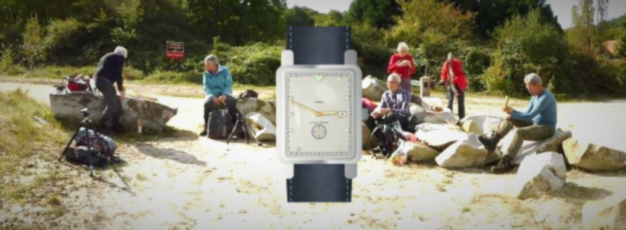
2.49
